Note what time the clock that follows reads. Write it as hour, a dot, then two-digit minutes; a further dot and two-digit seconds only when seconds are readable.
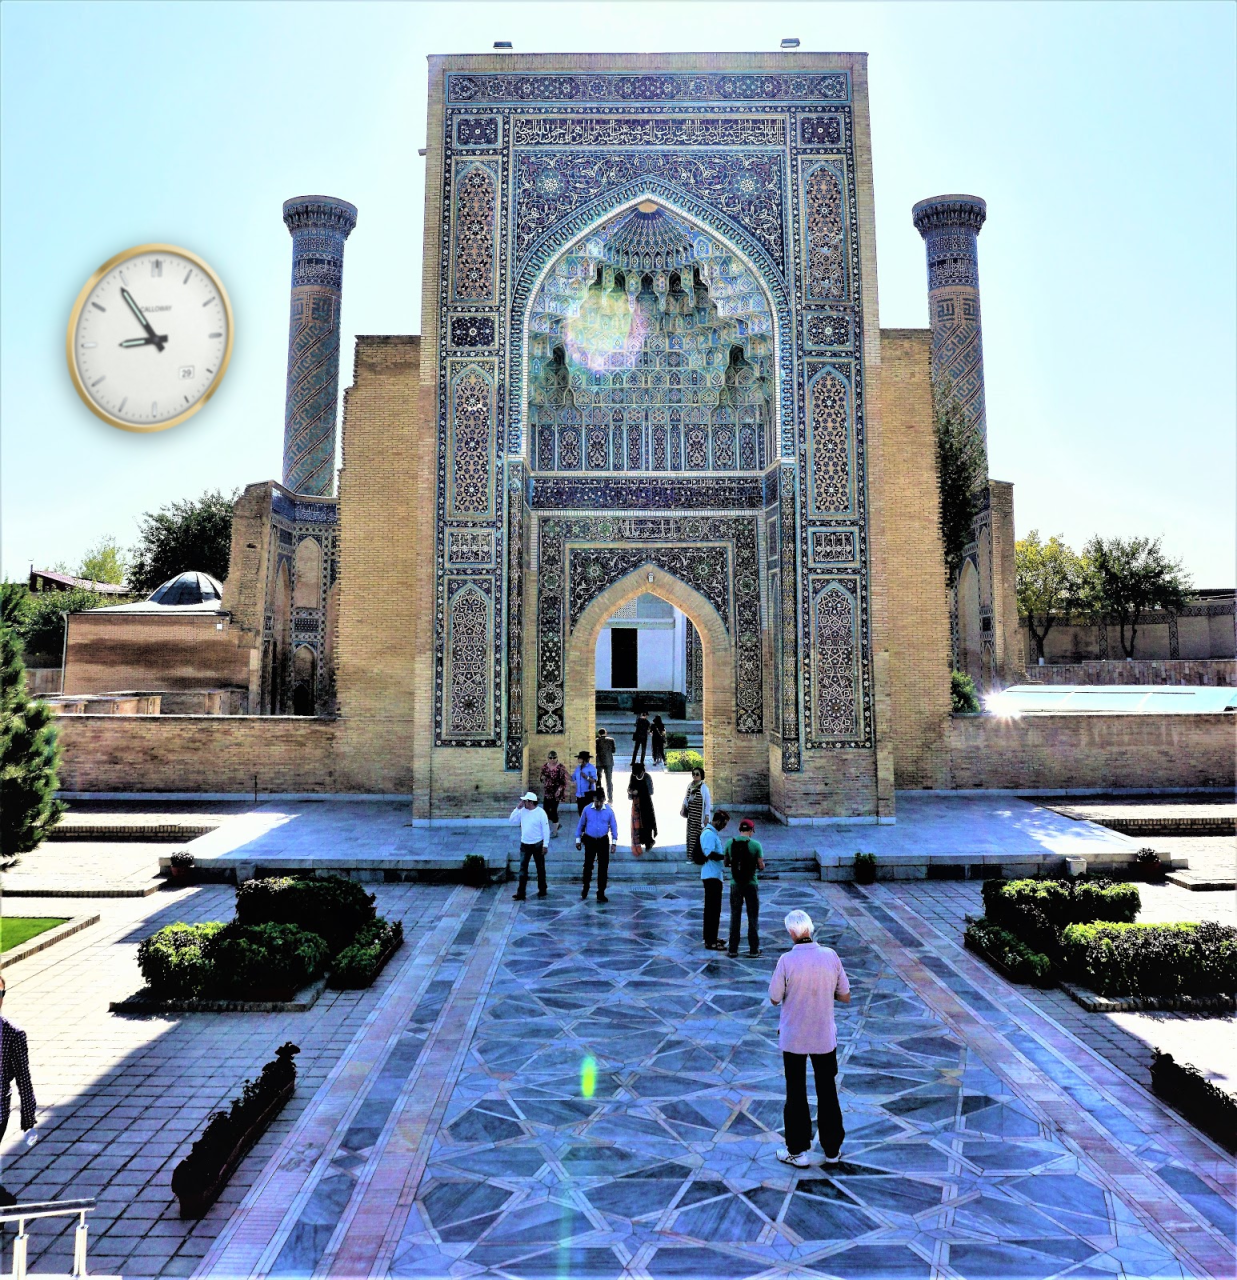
8.54
